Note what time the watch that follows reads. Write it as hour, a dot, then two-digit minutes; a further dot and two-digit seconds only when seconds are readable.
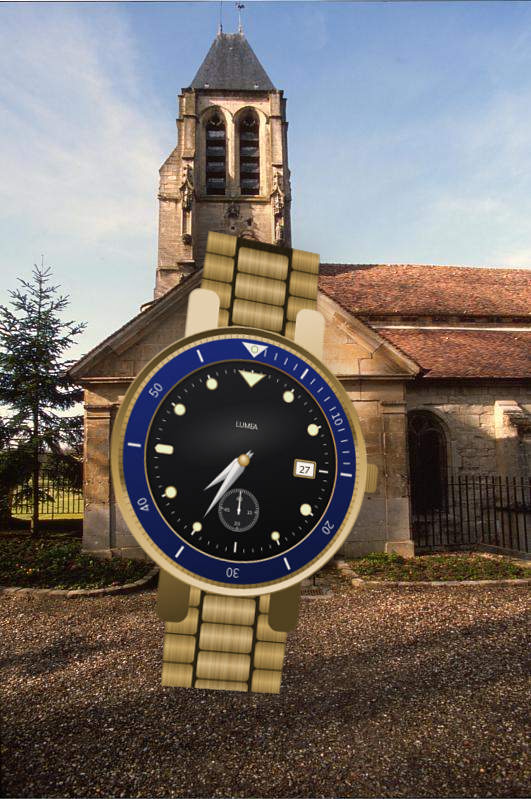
7.35
